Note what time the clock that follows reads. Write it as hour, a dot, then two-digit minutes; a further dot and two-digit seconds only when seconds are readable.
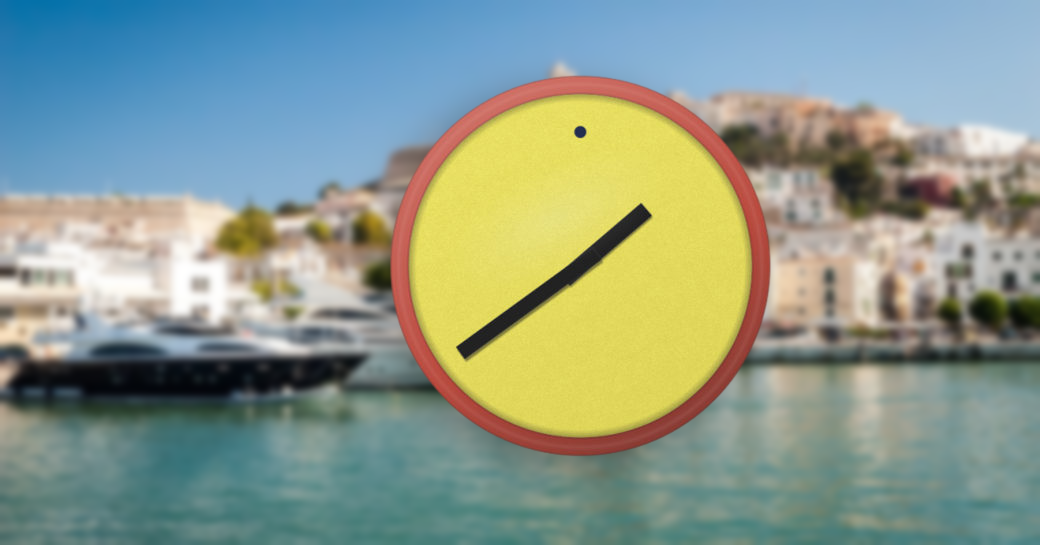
1.39
